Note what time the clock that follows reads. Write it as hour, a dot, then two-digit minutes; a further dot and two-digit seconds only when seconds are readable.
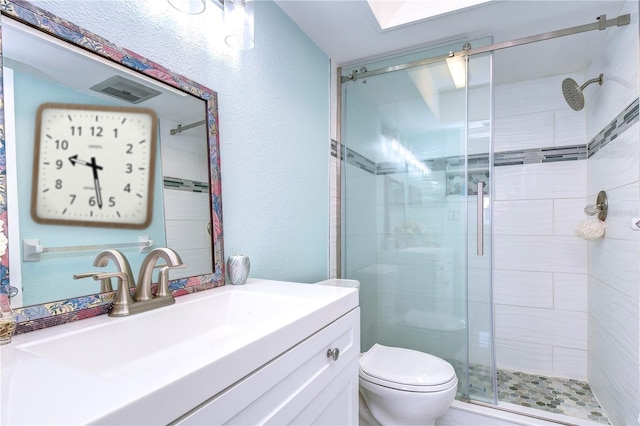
9.28
